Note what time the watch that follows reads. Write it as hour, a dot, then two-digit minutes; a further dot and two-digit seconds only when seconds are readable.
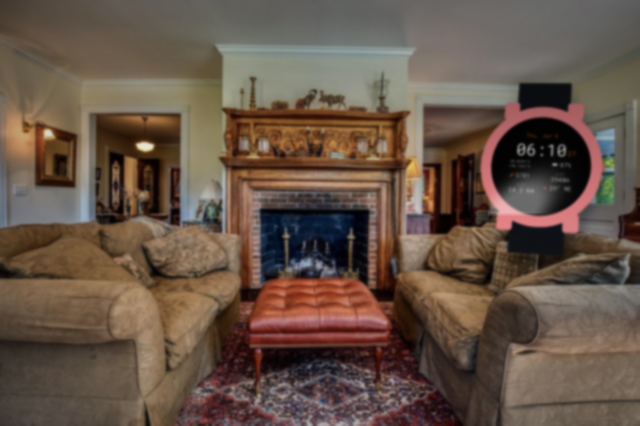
6.10
